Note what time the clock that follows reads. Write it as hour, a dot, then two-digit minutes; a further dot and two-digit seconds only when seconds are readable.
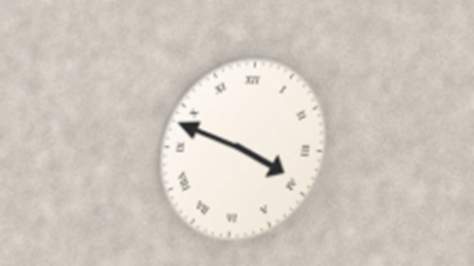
3.48
